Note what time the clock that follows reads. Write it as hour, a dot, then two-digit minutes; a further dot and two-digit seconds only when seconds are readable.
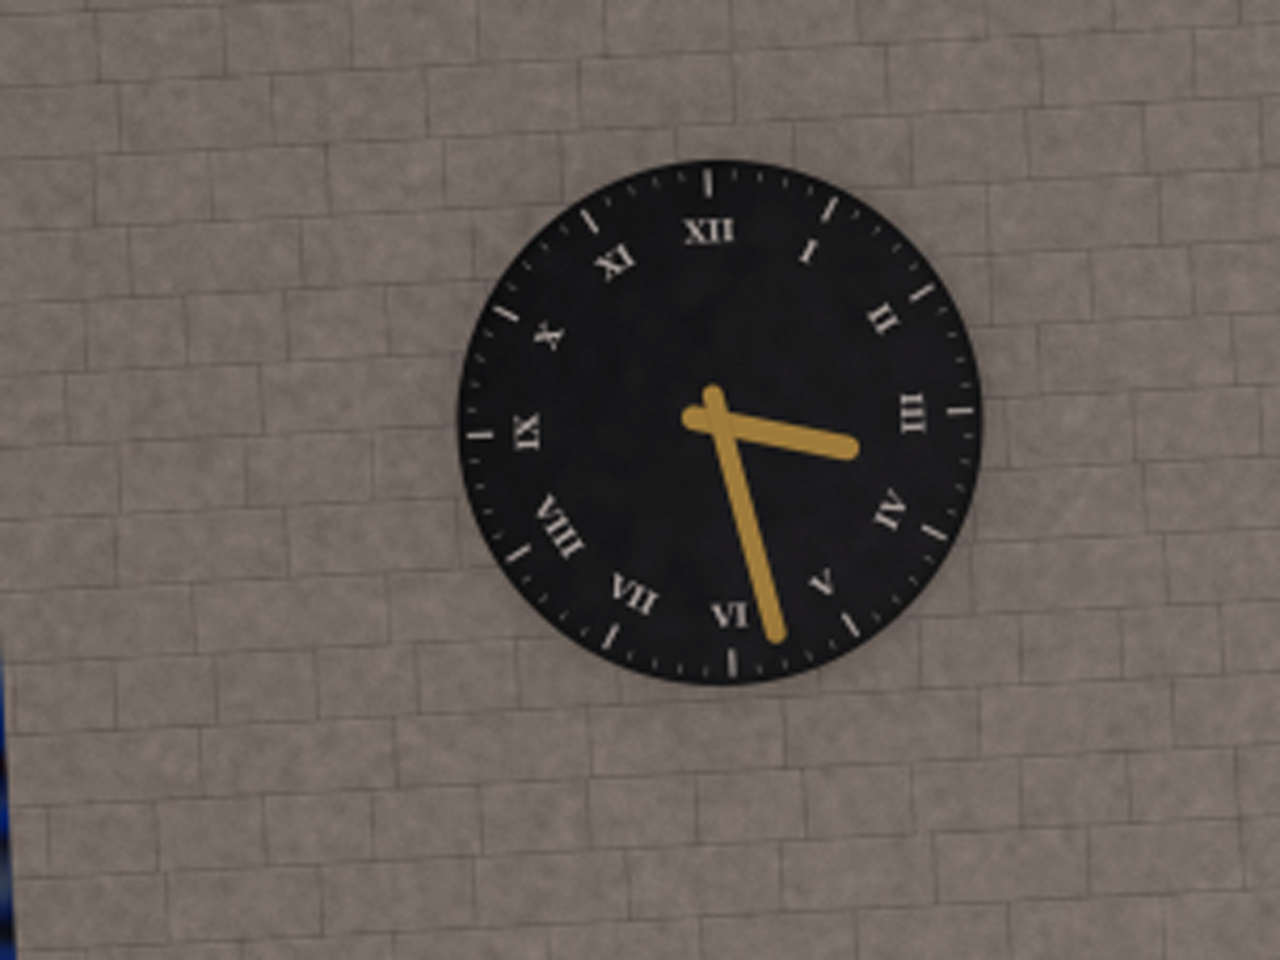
3.28
